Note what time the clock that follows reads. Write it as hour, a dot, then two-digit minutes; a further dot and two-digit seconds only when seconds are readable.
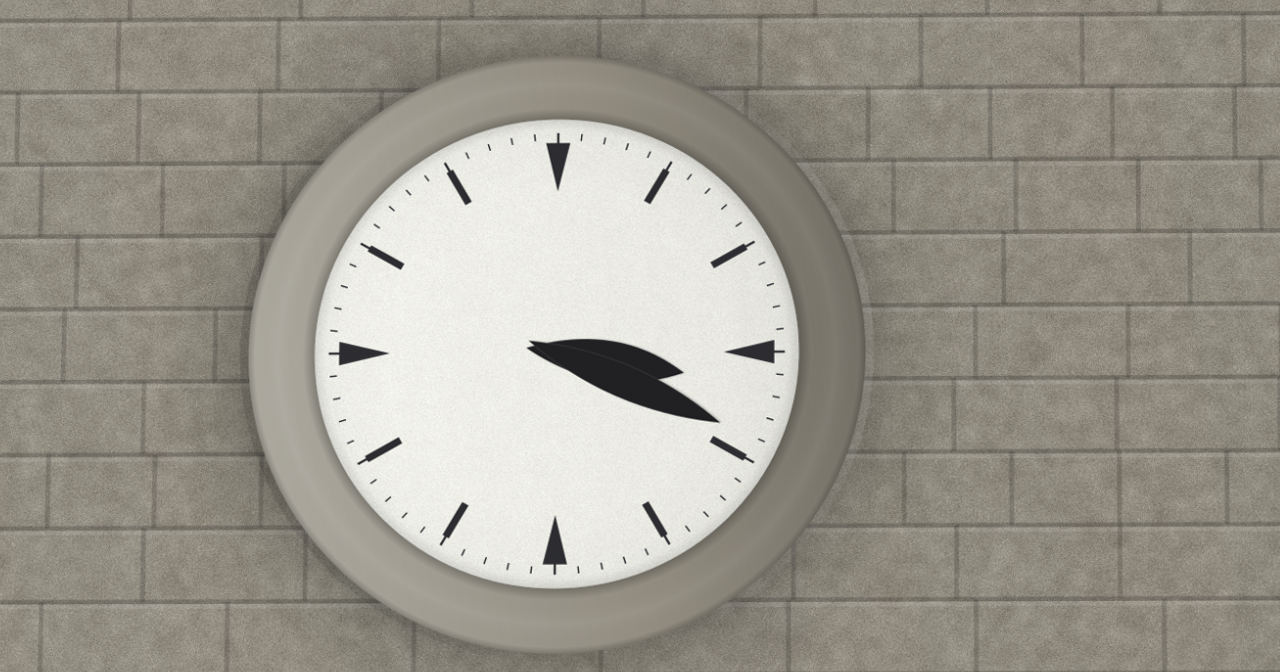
3.19
